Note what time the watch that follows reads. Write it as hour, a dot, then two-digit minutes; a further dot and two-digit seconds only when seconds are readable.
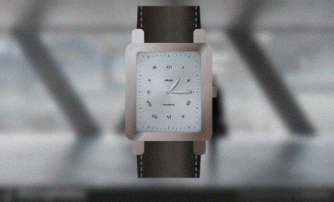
1.15
